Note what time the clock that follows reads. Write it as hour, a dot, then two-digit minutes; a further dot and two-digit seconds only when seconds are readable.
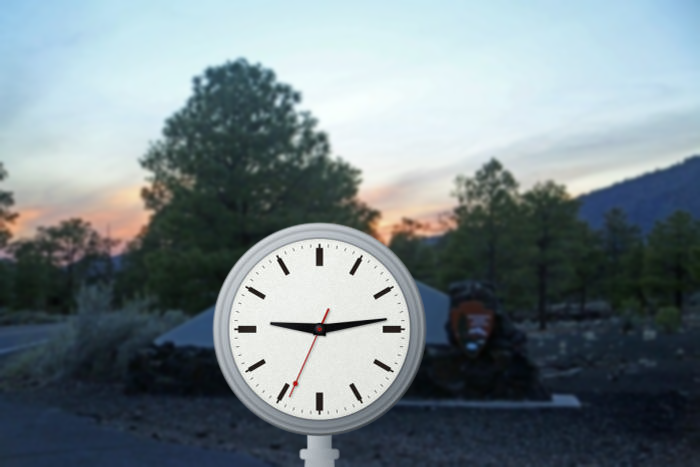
9.13.34
